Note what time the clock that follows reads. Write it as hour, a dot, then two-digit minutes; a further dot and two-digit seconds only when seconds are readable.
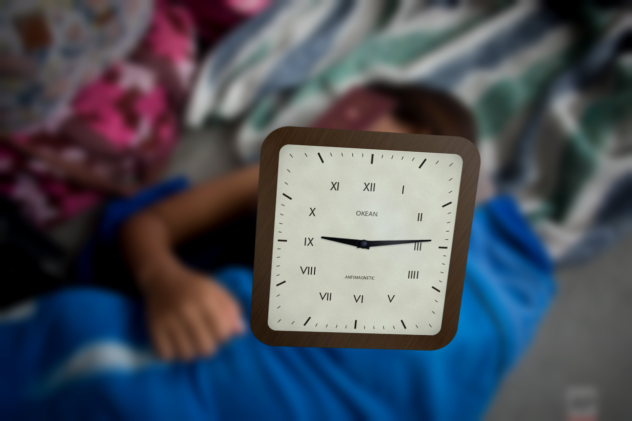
9.14
